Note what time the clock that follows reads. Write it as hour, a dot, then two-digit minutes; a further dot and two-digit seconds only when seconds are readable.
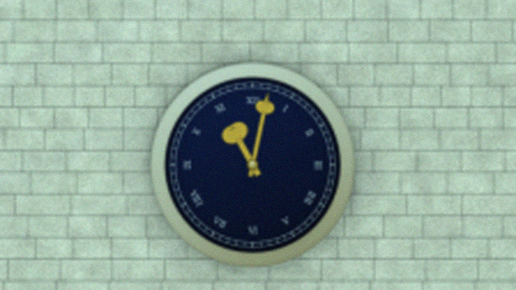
11.02
